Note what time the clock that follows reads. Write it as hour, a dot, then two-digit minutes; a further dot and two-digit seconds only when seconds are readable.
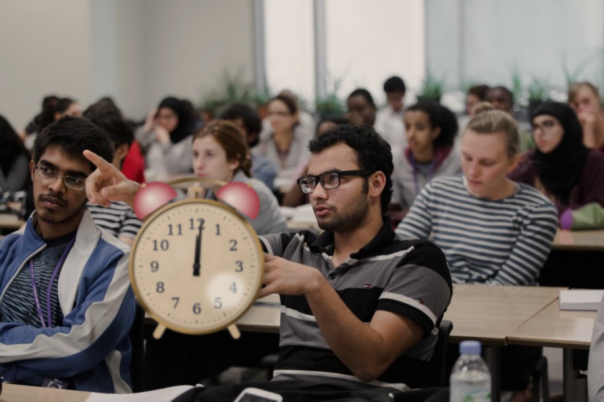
12.01
